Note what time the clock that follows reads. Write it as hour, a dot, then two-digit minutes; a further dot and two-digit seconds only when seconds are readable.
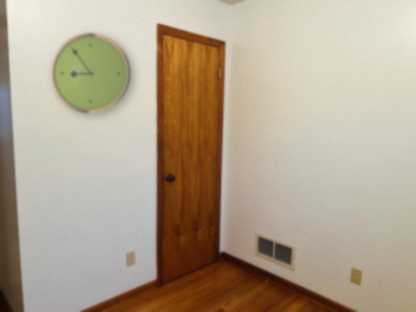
8.54
